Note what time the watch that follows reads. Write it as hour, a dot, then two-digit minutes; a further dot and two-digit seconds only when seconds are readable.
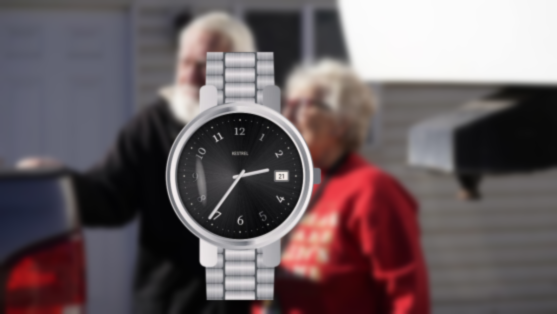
2.36
